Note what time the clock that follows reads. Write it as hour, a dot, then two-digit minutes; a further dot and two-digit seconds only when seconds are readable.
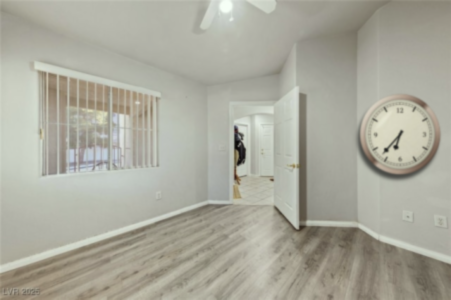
6.37
